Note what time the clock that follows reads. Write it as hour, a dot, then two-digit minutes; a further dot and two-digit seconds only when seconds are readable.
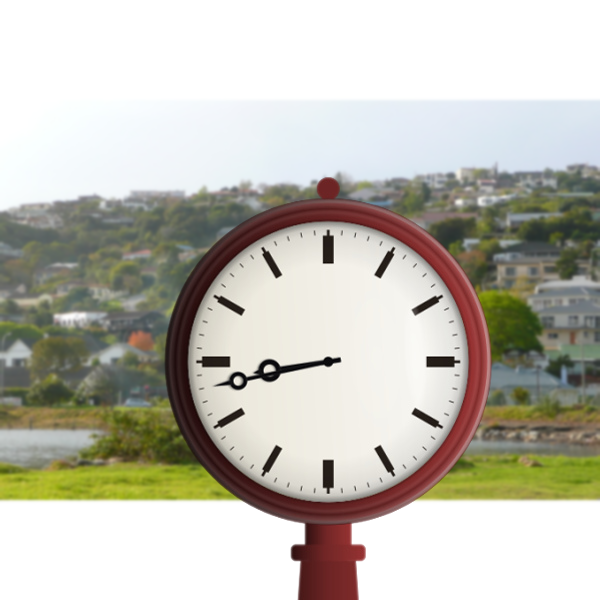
8.43
